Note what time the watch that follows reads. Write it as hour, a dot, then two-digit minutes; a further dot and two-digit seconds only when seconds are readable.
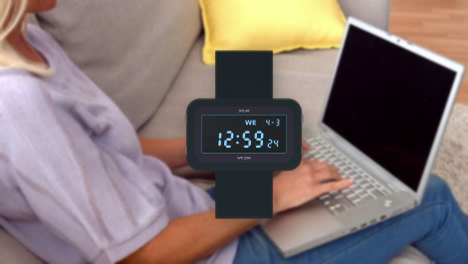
12.59.24
